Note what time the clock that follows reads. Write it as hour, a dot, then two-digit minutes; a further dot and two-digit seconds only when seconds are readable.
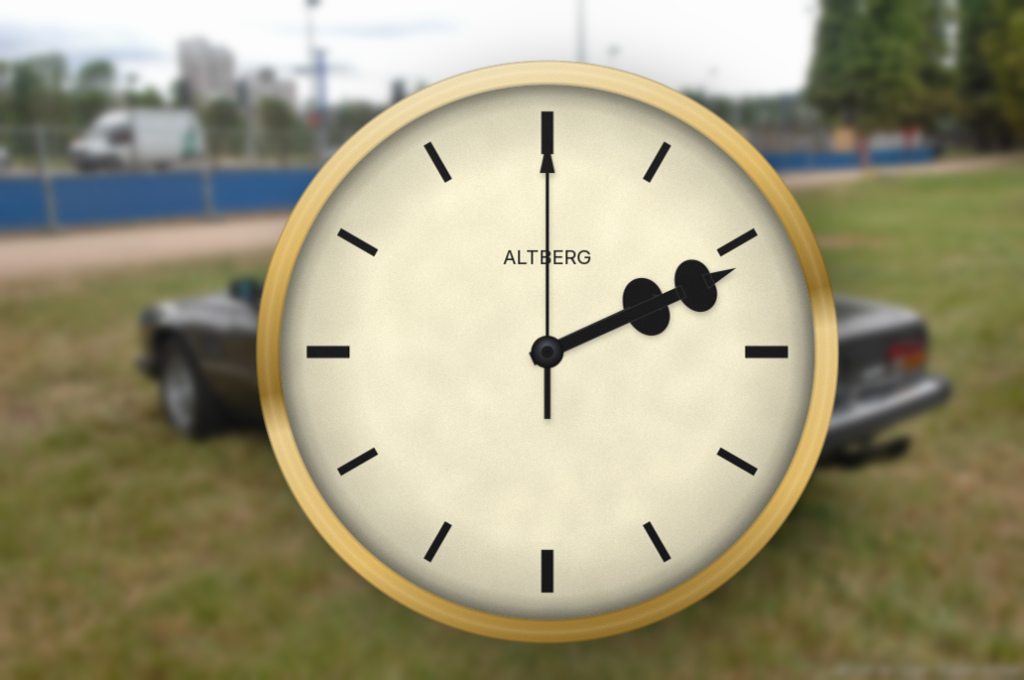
2.11.00
